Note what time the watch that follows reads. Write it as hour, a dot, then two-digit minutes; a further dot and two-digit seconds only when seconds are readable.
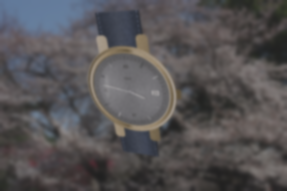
3.47
